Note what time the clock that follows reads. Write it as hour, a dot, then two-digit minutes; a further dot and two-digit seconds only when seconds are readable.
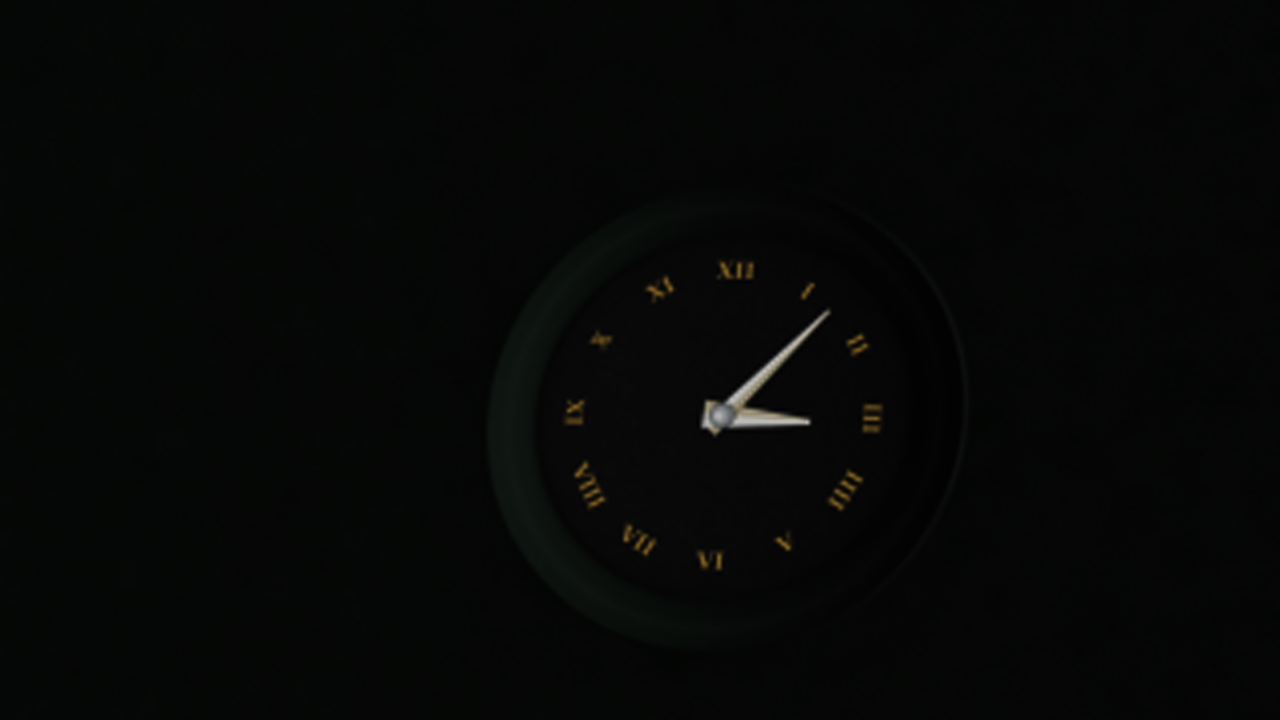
3.07
